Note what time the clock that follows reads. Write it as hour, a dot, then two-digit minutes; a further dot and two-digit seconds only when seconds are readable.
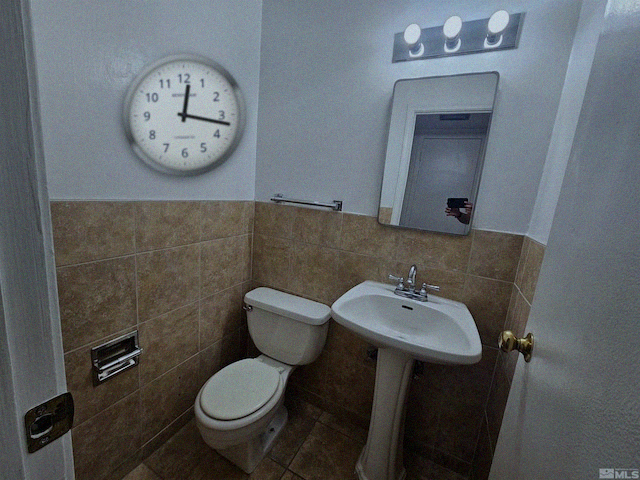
12.17
